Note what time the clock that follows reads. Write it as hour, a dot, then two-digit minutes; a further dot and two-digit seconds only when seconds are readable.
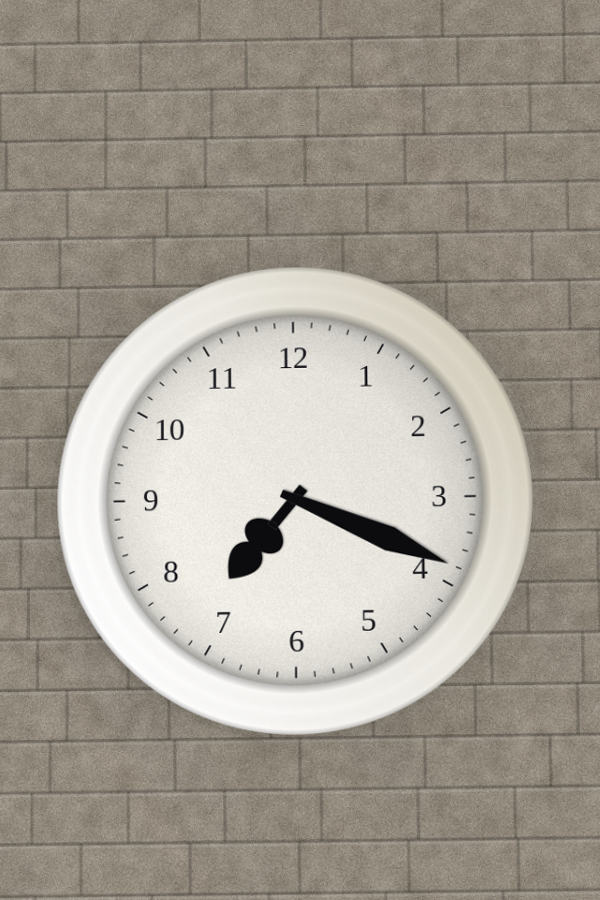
7.19
